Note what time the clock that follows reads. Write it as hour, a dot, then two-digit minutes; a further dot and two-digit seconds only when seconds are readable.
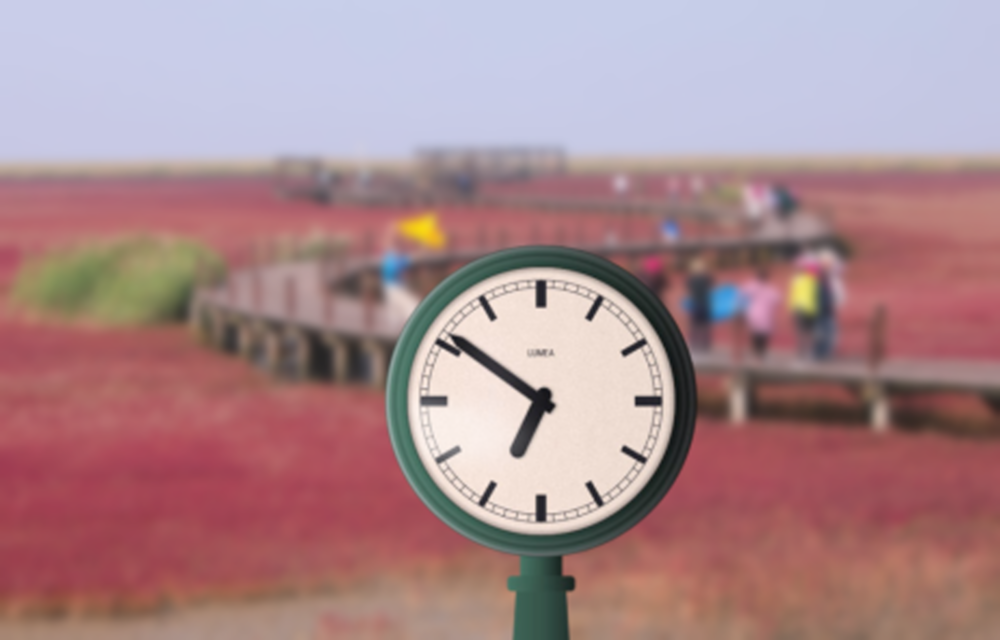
6.51
